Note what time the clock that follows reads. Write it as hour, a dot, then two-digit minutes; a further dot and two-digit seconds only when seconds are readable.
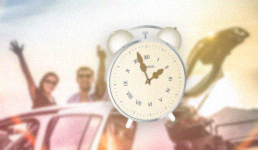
1.57
